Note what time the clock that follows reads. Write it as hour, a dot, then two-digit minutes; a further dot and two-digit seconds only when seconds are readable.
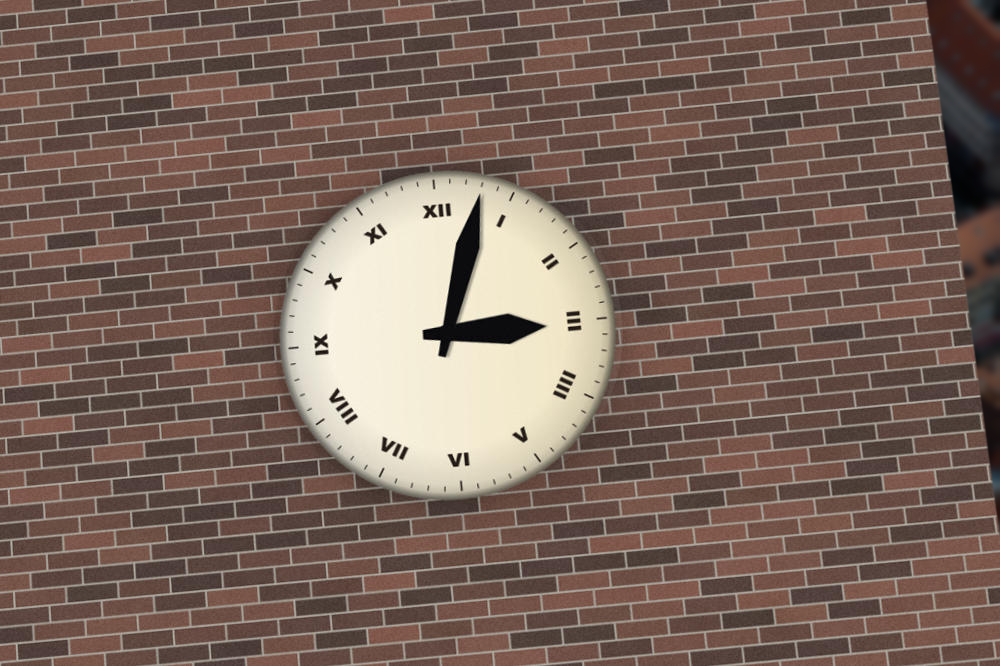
3.03
